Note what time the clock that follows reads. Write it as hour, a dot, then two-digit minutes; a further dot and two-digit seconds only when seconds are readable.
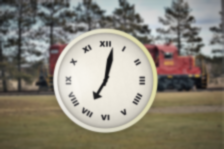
7.02
